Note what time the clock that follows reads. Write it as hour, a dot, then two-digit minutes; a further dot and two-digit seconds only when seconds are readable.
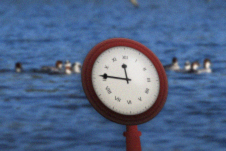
11.46
